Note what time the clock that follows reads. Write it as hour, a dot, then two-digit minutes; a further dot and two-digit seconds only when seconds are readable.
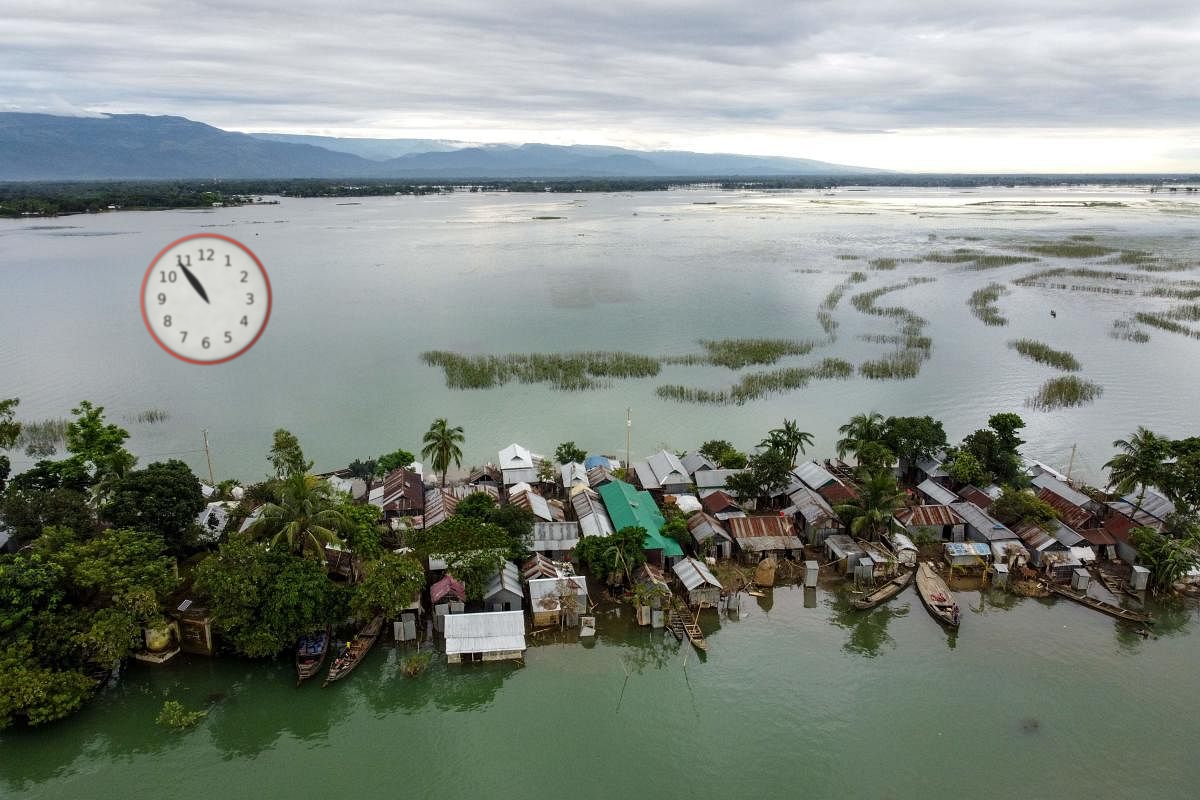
10.54
